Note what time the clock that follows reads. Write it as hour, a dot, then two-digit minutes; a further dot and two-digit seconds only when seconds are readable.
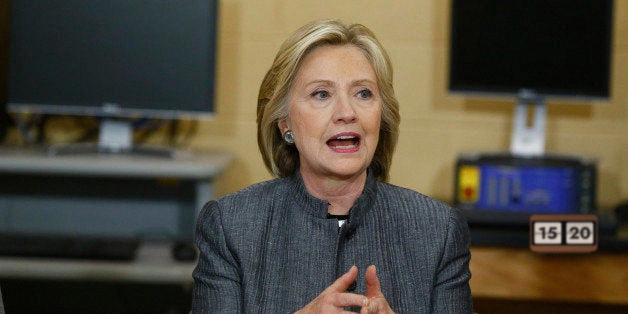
15.20
